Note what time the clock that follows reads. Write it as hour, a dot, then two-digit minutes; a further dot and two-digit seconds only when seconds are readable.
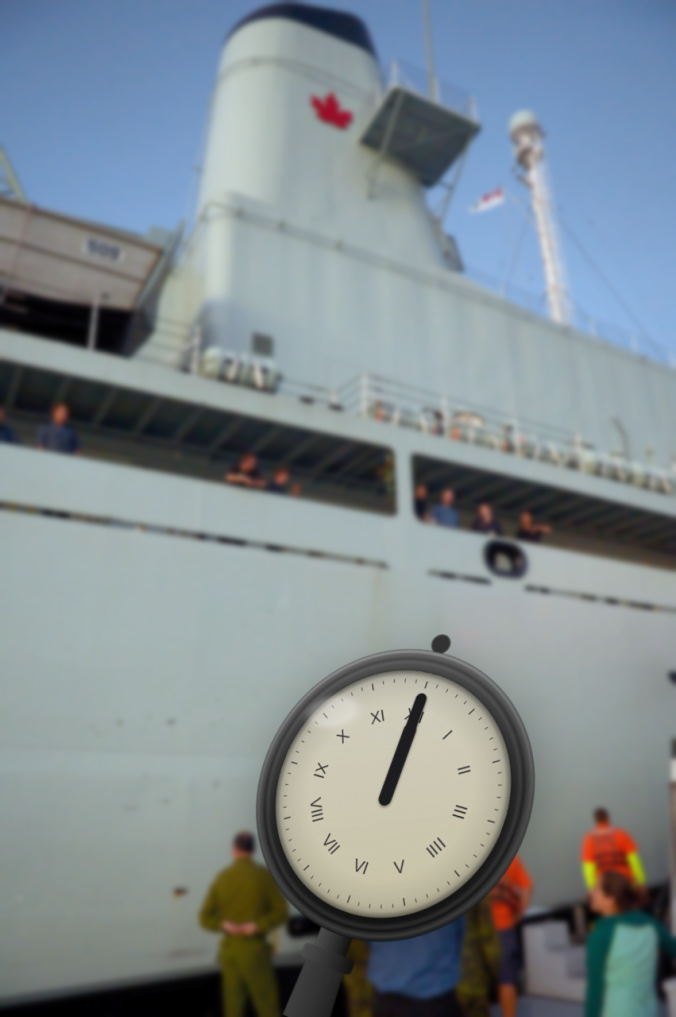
12.00
